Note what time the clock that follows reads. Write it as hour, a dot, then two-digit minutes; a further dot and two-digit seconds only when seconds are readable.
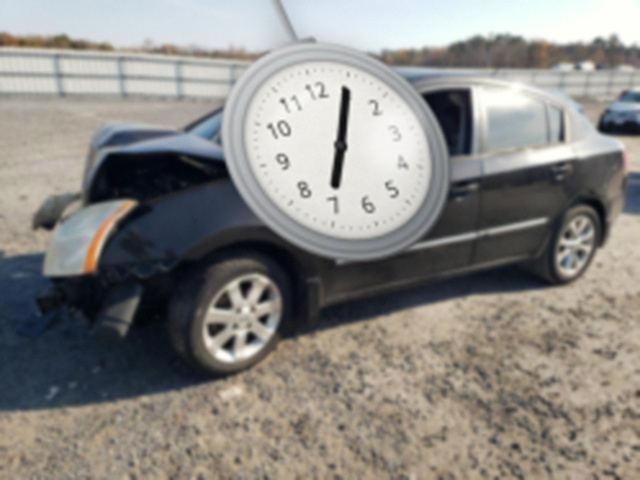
7.05
